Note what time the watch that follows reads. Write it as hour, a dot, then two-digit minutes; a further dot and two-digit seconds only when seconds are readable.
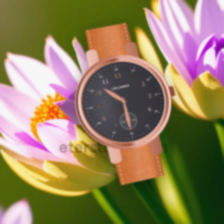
10.30
